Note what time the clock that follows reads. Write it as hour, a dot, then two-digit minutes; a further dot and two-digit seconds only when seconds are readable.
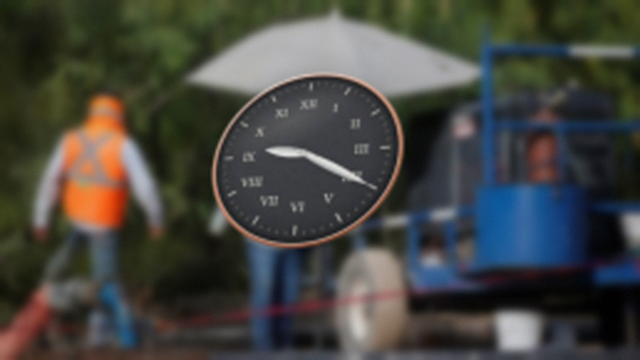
9.20
